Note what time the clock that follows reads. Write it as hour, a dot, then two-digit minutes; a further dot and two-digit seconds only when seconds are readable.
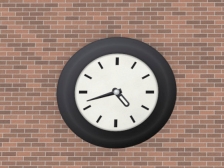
4.42
